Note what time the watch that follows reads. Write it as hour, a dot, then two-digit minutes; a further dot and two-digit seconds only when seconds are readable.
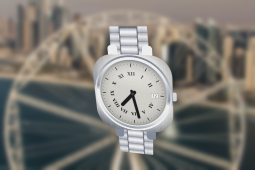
7.28
